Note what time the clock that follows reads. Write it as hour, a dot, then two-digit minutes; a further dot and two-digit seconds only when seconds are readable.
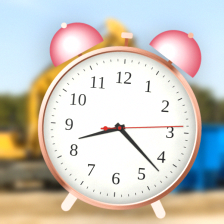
8.22.14
